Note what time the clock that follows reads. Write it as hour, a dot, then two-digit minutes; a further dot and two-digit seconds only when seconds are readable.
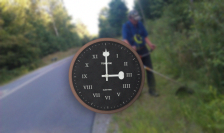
3.00
